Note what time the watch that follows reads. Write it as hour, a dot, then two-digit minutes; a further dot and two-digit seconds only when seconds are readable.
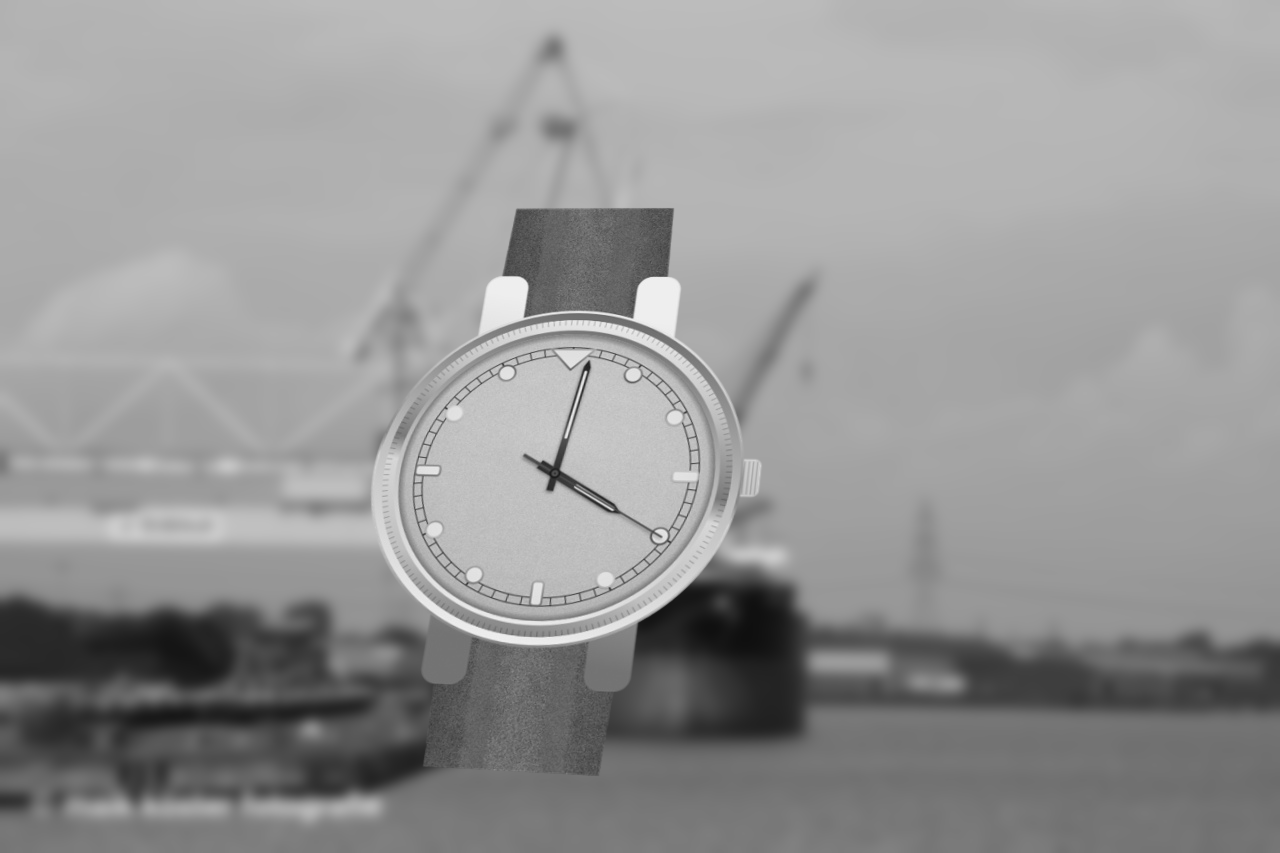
4.01.20
